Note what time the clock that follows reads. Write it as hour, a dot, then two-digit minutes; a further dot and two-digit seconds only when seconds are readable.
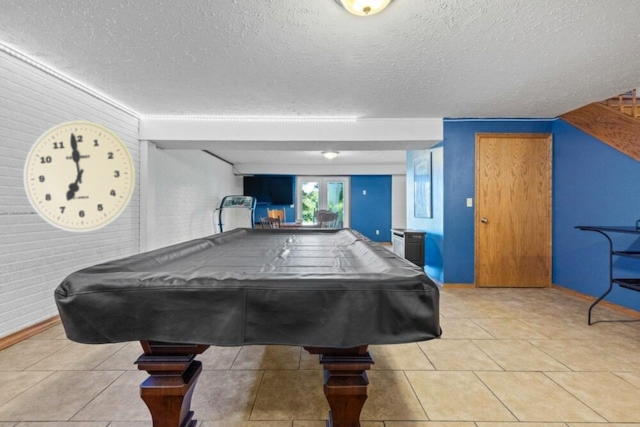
6.59
